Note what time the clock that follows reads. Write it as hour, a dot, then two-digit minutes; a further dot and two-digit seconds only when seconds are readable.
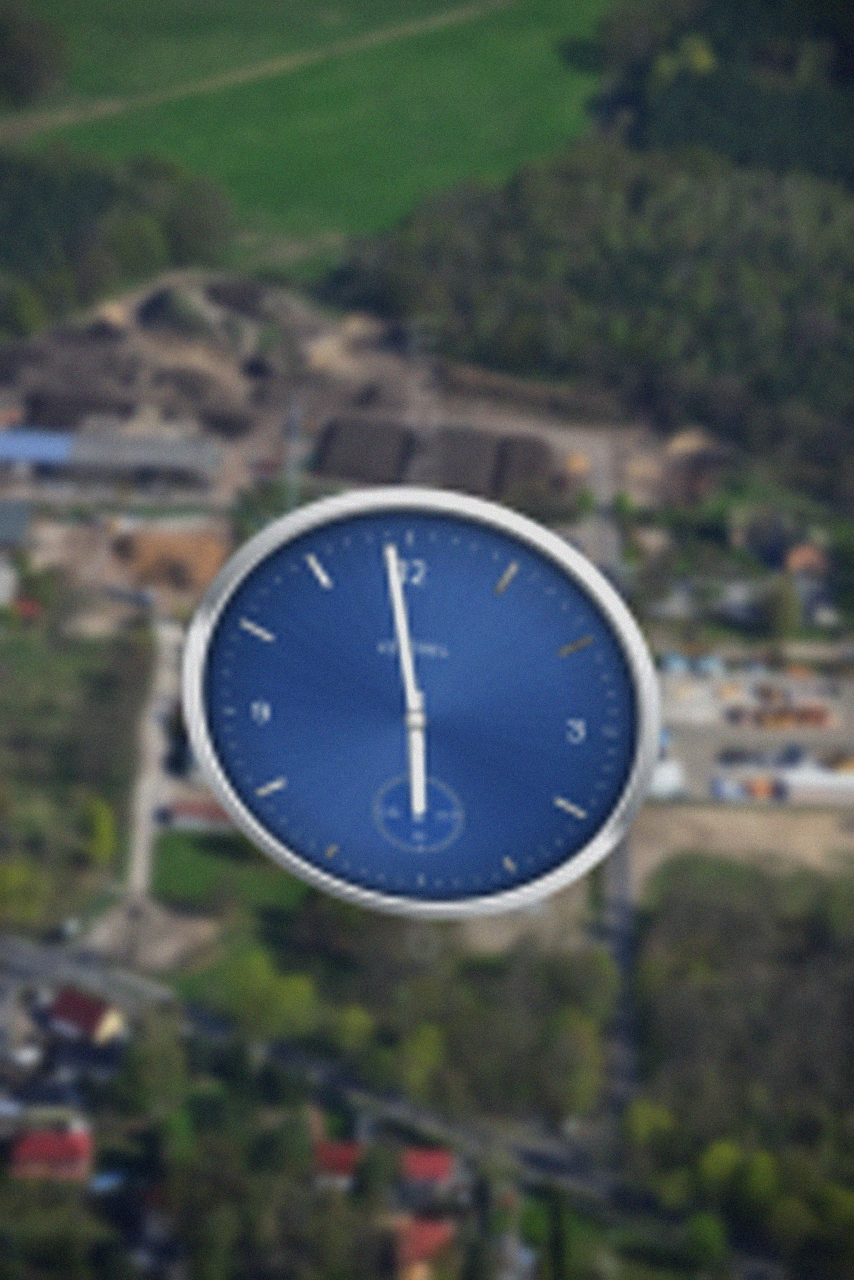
5.59
